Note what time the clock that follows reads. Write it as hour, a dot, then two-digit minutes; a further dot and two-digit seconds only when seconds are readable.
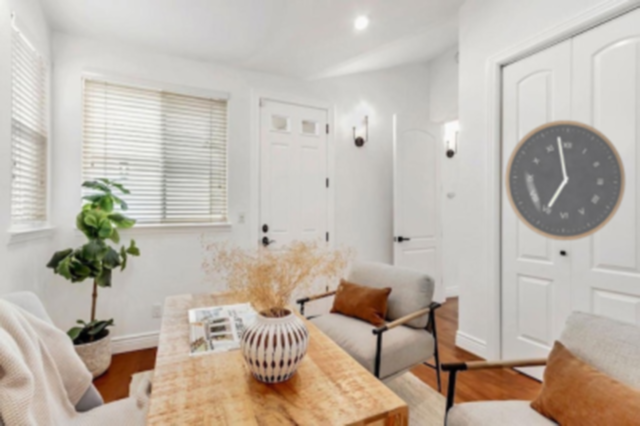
6.58
